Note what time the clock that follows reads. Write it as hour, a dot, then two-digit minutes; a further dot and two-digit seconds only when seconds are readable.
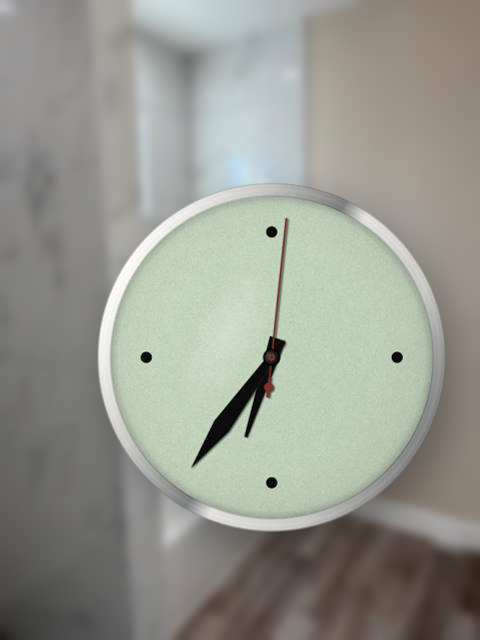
6.36.01
